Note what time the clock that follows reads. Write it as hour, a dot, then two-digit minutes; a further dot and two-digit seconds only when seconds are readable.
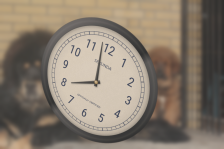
7.58
